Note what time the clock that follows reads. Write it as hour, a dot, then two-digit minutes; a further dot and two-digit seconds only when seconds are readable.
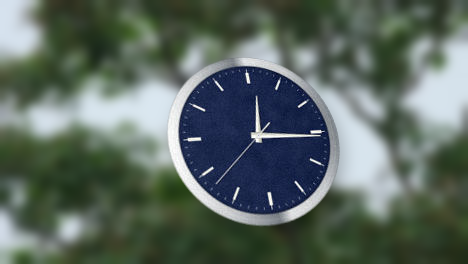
12.15.38
